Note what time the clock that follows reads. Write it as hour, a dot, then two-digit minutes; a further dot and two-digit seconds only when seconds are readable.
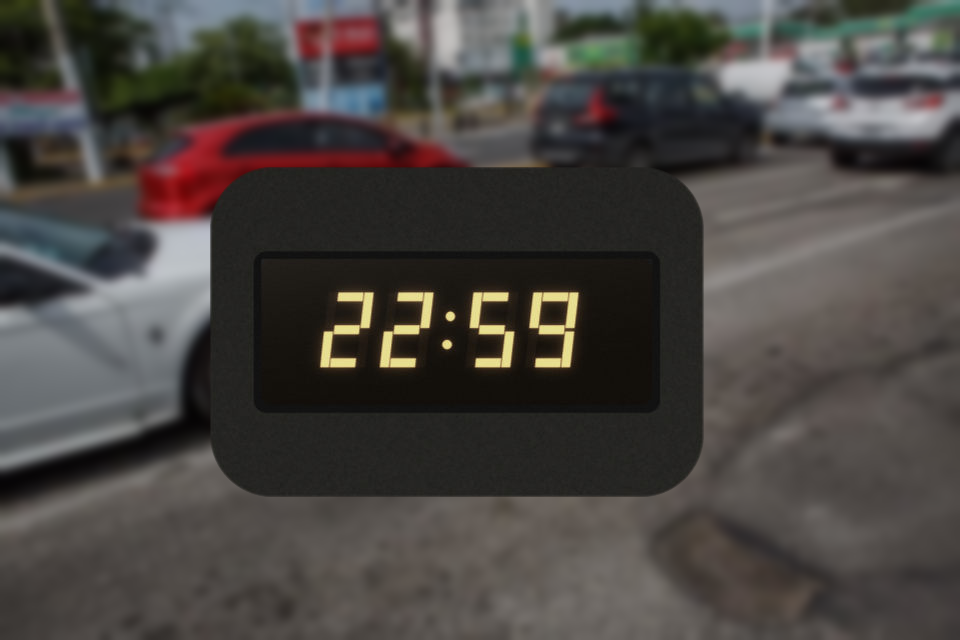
22.59
